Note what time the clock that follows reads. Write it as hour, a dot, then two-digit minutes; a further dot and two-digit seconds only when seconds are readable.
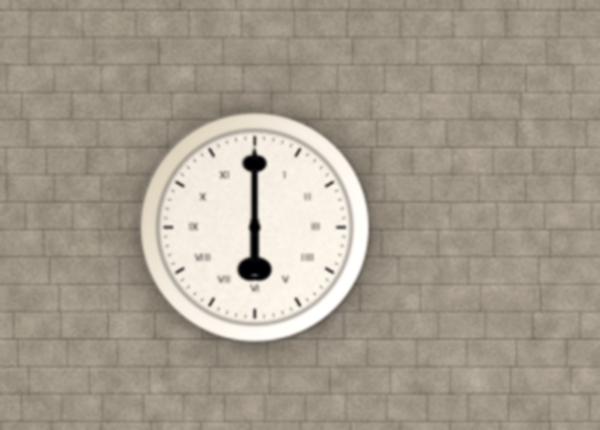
6.00
